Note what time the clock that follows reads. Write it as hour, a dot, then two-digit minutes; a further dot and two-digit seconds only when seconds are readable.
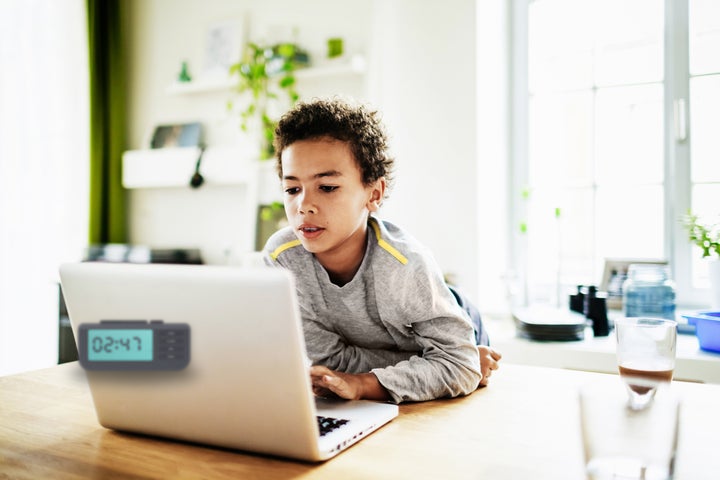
2.47
